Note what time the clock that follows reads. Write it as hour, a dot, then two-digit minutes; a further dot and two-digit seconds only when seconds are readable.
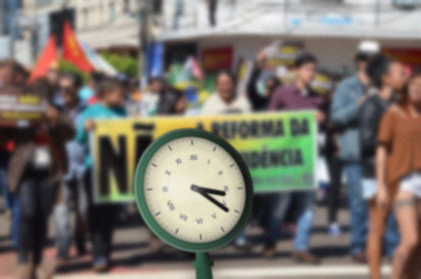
3.21
